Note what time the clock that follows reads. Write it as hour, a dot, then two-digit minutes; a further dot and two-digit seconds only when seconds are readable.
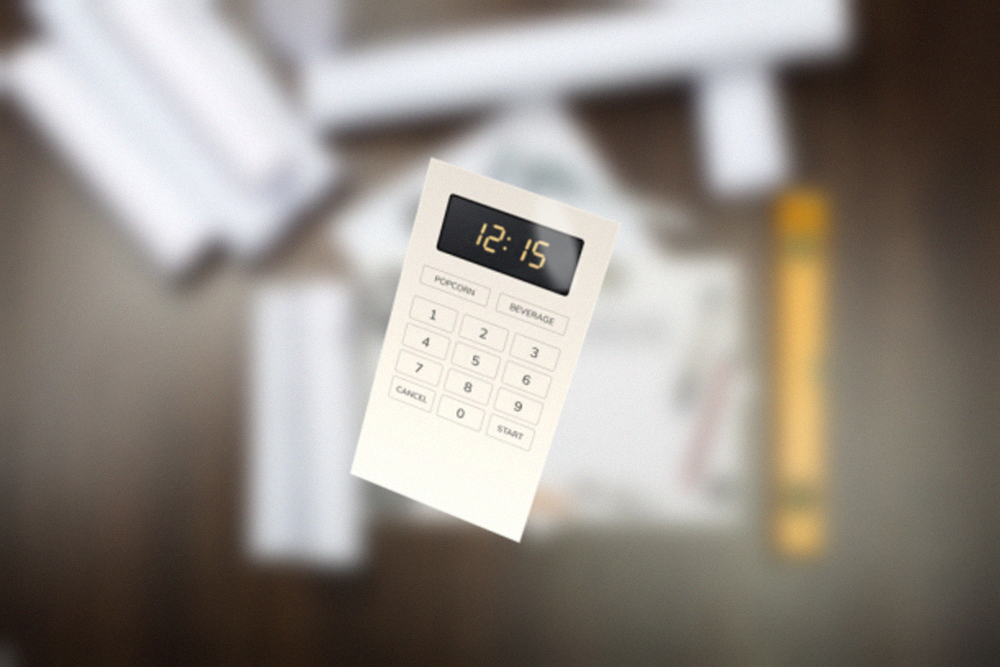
12.15
